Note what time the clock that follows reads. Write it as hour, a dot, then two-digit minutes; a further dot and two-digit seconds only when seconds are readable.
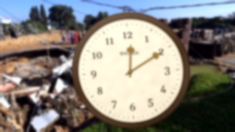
12.10
